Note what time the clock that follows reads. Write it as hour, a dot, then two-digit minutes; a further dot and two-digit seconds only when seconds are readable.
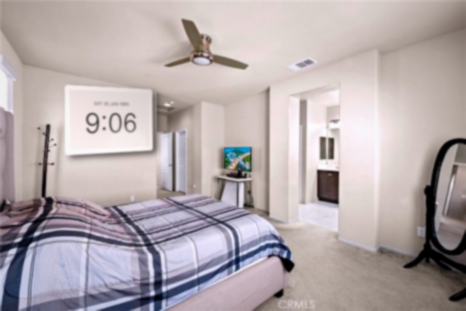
9.06
